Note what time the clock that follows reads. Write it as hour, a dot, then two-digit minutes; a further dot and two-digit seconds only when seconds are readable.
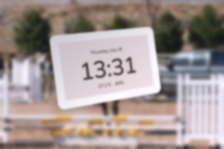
13.31
